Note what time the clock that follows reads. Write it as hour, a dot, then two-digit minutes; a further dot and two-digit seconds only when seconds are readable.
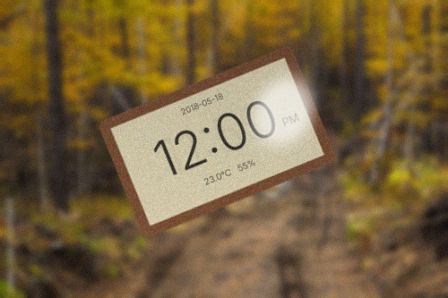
12.00
